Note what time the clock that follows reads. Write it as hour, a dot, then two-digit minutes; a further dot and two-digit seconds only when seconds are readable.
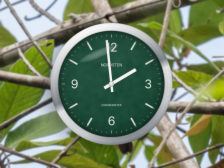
1.59
